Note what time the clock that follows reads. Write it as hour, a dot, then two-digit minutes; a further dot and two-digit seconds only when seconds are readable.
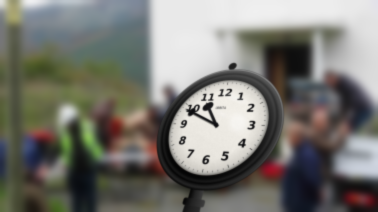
10.49
